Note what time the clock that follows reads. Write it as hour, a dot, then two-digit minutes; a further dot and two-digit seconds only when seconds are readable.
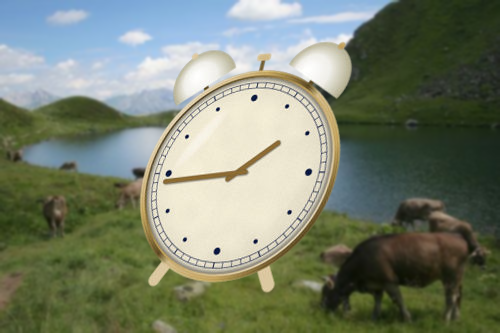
1.44
